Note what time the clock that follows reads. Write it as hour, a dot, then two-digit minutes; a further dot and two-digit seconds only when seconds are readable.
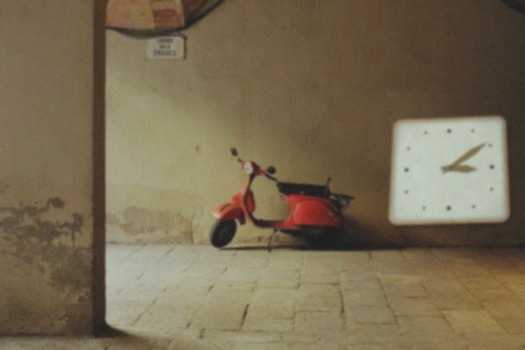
3.09
